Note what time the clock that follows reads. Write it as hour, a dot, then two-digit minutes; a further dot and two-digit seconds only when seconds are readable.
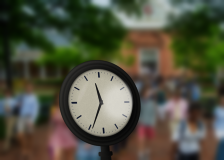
11.34
